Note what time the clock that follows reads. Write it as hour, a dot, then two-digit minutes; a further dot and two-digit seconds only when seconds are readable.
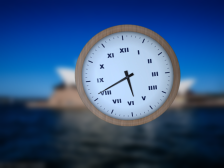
5.41
